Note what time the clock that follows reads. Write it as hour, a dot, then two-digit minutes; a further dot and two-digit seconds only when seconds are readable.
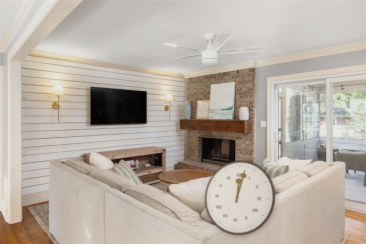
12.02
